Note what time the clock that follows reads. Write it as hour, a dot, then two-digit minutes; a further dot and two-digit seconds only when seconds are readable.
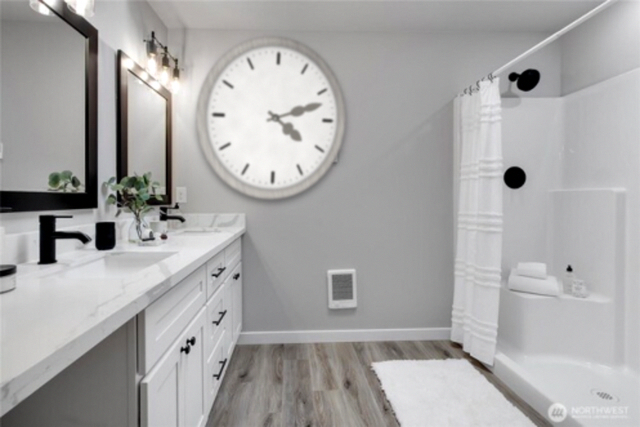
4.12
